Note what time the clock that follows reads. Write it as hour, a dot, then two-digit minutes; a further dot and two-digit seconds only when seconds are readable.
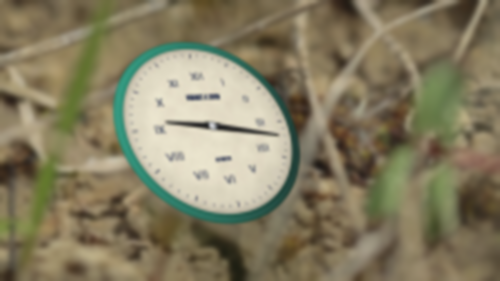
9.17
